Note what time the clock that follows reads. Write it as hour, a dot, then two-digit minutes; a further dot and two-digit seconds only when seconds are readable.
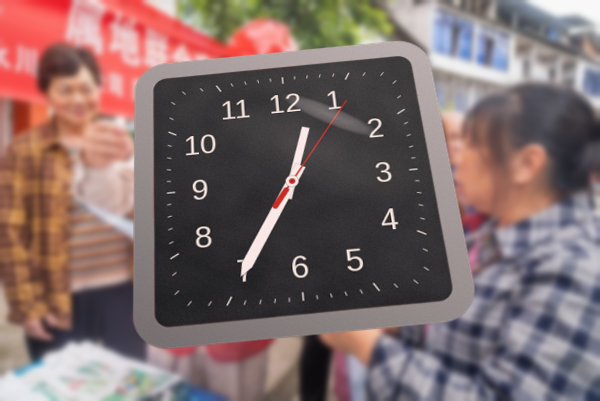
12.35.06
